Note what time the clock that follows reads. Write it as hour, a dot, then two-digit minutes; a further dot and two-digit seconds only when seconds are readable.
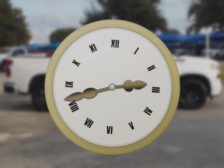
2.42
